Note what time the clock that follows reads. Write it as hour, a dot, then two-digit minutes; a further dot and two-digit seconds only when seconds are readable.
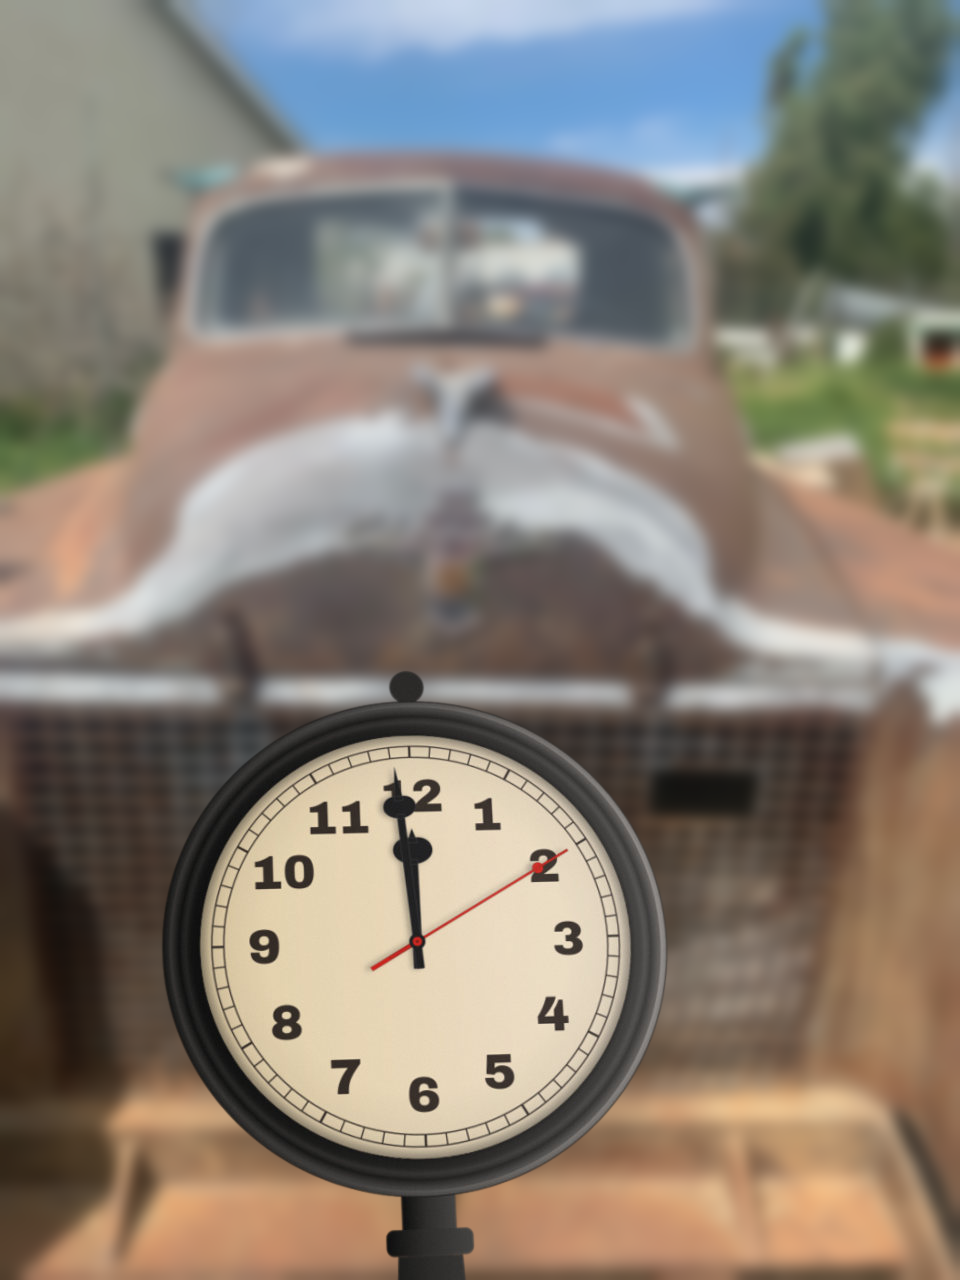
11.59.10
